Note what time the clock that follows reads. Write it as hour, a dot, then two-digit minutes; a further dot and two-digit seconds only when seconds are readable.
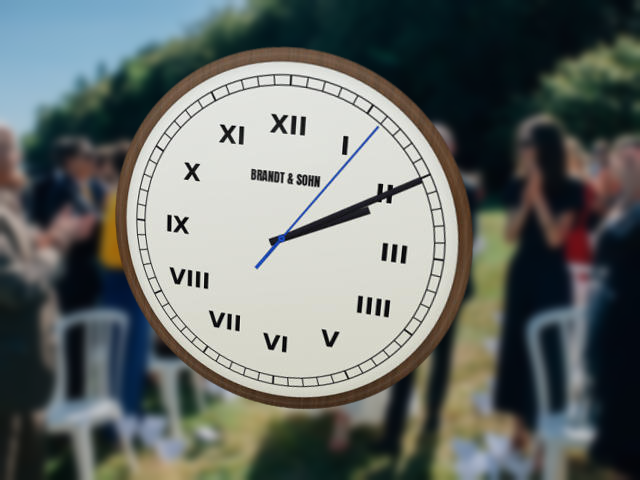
2.10.06
